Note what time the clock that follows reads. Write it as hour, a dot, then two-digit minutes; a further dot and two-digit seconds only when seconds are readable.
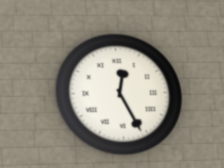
12.26
